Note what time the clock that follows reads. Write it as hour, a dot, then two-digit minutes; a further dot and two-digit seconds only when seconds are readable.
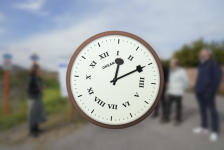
1.15
